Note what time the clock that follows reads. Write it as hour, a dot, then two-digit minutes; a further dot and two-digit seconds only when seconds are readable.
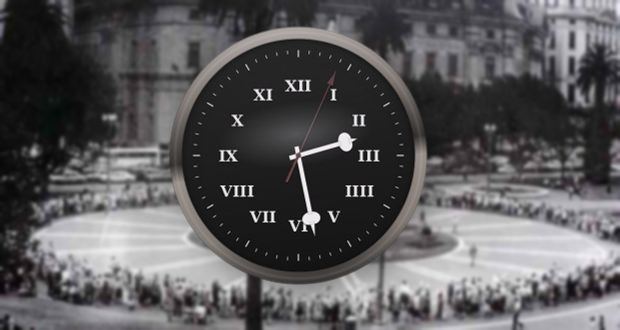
2.28.04
